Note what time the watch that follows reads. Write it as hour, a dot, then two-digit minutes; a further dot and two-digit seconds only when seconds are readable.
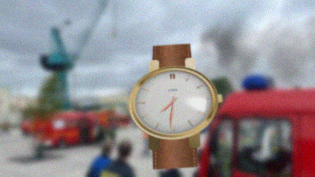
7.31
